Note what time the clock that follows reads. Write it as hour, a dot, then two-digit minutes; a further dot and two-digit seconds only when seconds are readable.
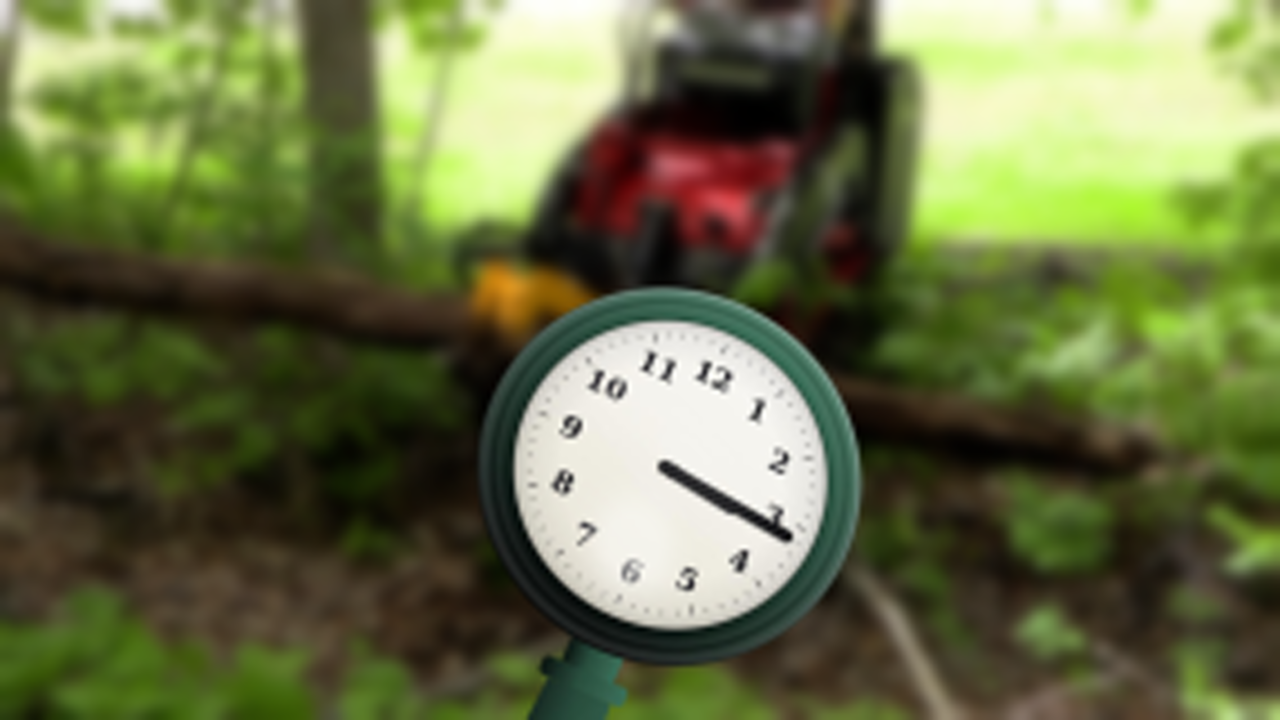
3.16
